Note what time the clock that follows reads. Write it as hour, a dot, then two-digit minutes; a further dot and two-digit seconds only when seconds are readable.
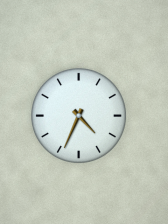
4.34
